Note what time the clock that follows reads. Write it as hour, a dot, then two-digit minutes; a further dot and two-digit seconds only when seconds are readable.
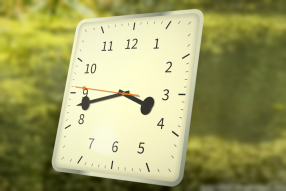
3.42.46
